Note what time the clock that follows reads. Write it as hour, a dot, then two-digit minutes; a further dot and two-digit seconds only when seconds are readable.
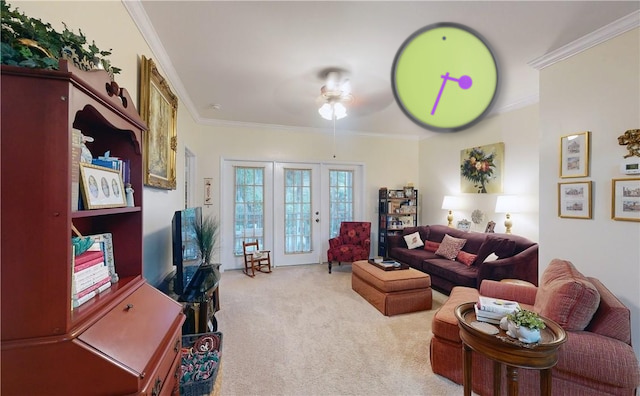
3.34
